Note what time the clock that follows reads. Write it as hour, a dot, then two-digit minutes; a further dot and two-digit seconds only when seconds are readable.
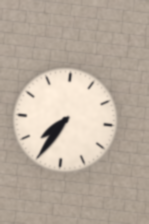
7.35
